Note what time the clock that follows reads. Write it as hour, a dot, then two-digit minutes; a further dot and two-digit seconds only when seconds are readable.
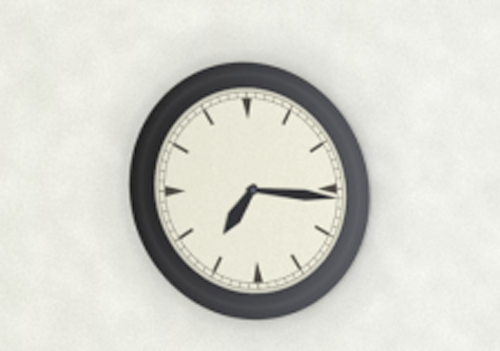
7.16
